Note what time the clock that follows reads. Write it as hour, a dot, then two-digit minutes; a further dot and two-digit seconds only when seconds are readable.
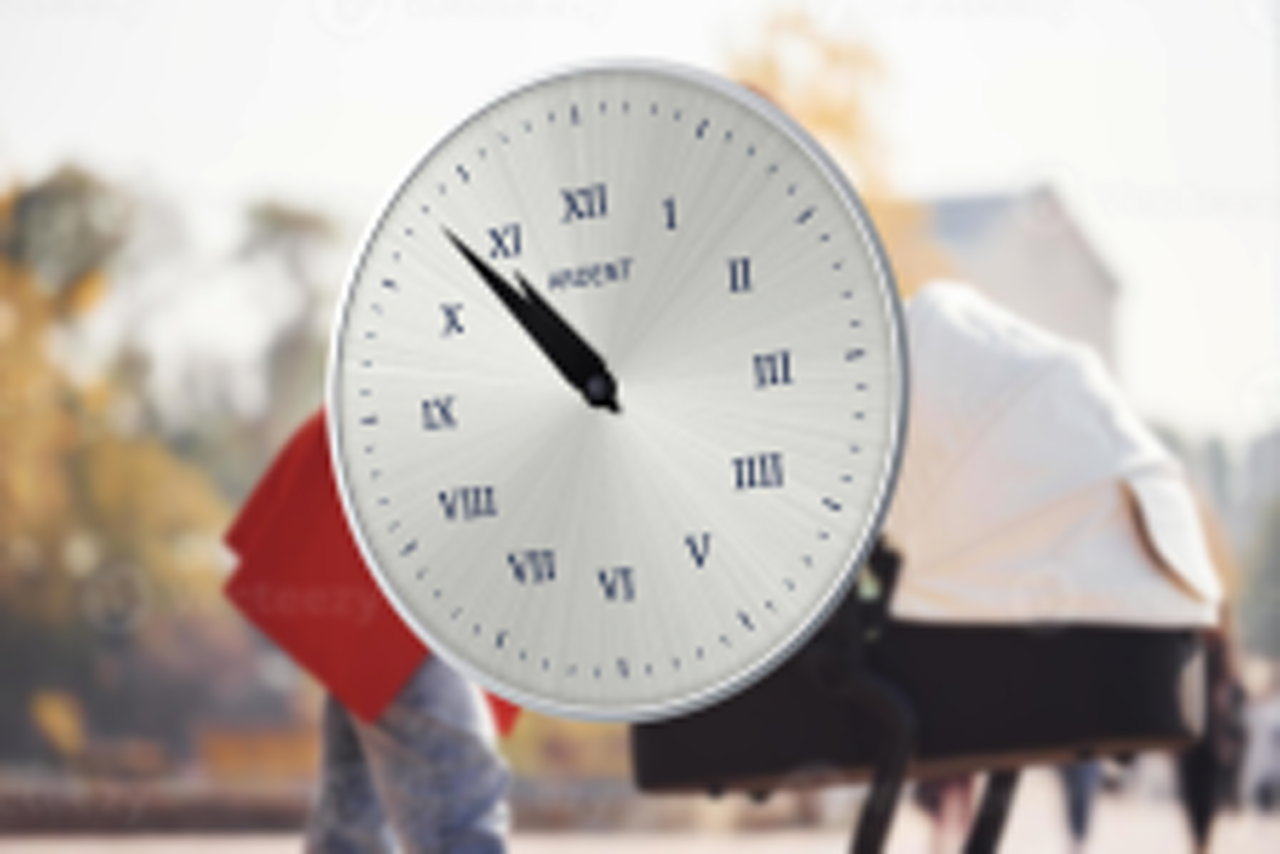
10.53
